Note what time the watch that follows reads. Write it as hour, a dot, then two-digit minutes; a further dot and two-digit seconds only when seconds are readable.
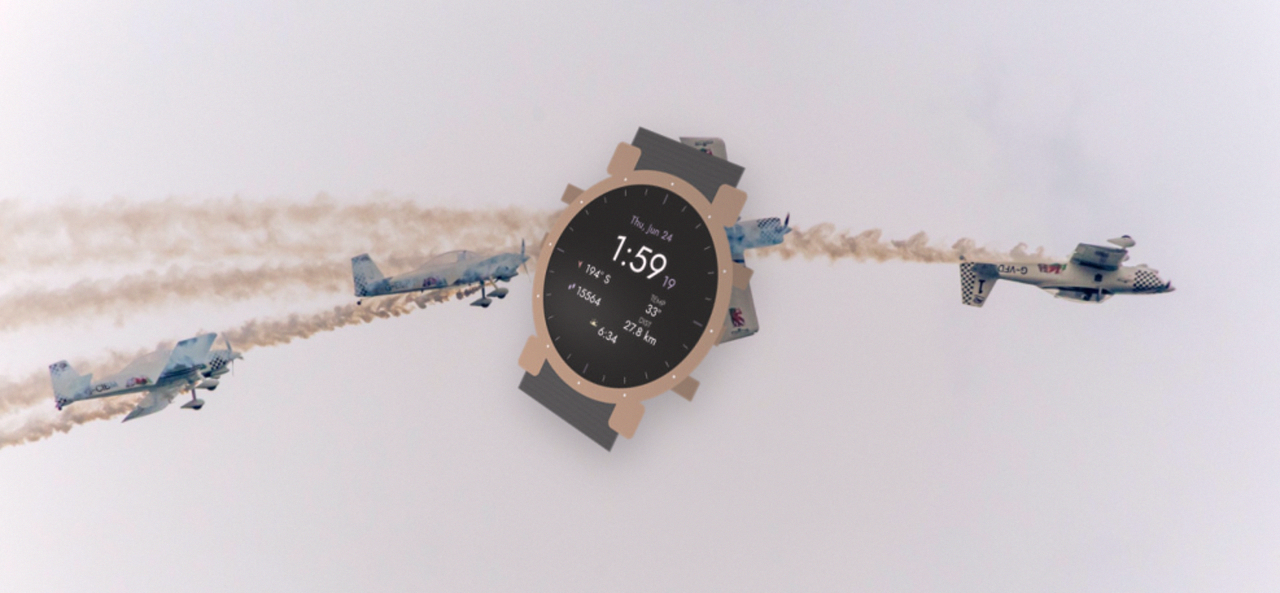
1.59.19
